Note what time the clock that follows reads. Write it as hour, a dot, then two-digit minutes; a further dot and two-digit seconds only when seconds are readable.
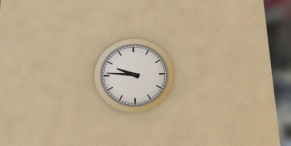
9.46
